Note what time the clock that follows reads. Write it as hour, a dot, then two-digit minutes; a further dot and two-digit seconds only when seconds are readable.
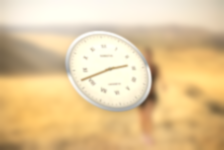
2.42
